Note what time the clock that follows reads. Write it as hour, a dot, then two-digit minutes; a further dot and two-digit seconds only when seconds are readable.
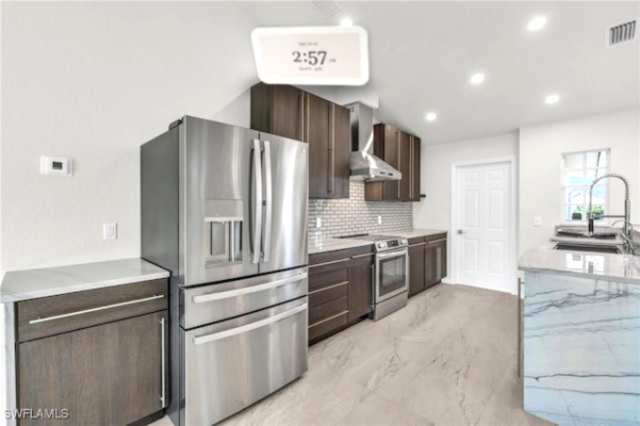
2.57
